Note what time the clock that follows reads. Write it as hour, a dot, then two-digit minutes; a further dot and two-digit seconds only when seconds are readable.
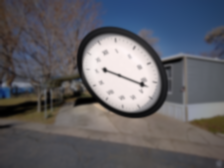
10.22
